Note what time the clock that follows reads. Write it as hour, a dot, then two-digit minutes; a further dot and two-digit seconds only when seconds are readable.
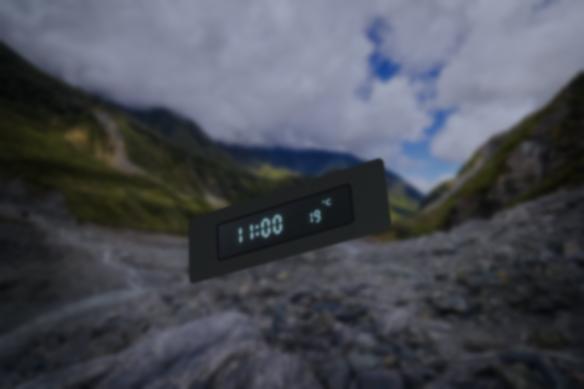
11.00
